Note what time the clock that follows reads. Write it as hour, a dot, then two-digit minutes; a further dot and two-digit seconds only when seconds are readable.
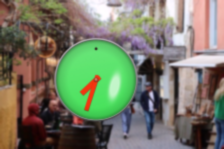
7.33
